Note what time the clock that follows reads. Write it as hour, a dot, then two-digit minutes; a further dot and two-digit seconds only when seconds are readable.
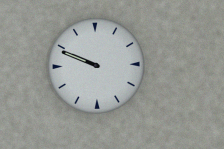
9.49
